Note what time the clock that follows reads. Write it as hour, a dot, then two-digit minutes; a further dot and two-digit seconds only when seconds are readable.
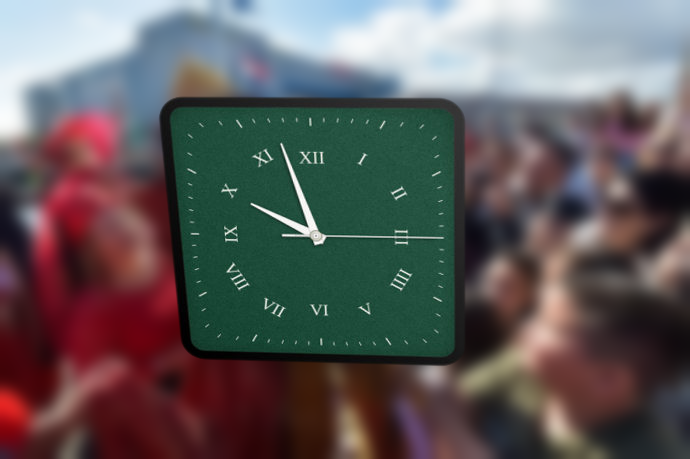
9.57.15
